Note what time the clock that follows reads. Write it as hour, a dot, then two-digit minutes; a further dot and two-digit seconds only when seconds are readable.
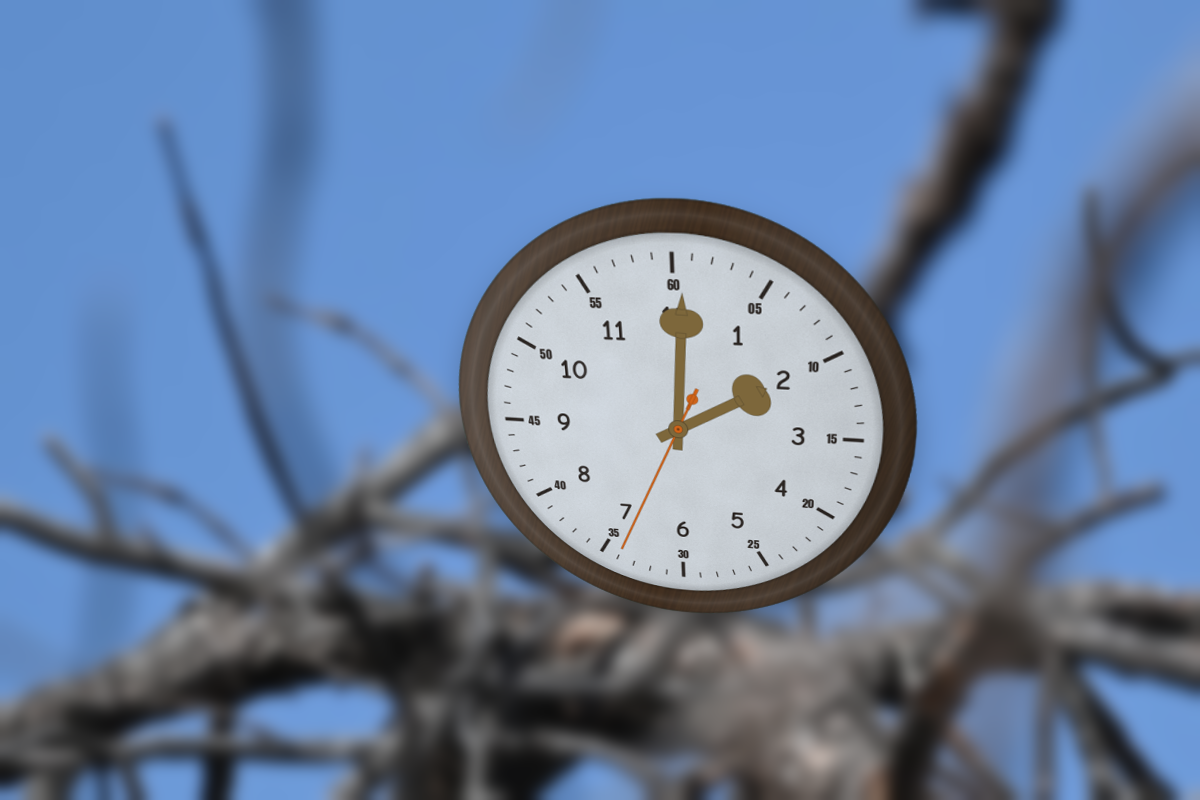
2.00.34
